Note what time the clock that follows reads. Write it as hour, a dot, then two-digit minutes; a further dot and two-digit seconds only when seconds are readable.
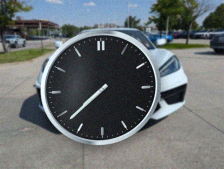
7.38
